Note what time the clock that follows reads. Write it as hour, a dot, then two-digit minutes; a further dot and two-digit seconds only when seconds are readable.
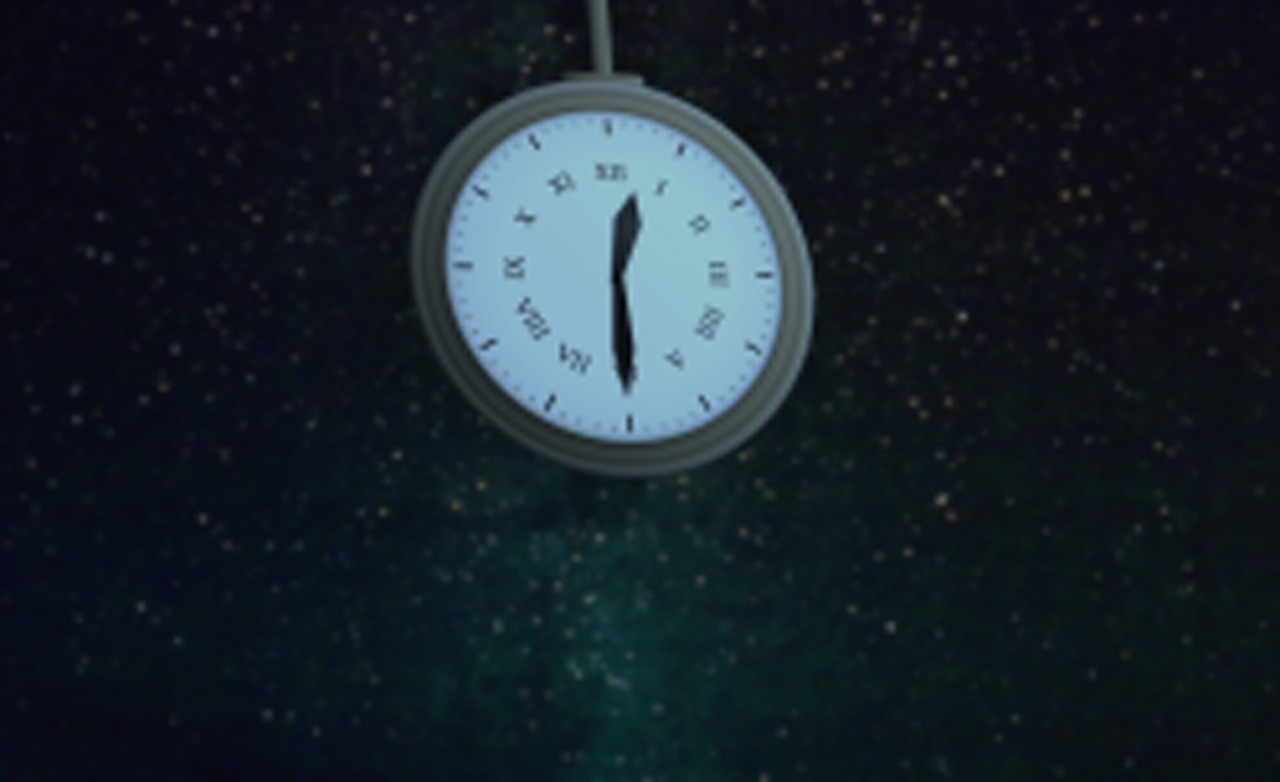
12.30
